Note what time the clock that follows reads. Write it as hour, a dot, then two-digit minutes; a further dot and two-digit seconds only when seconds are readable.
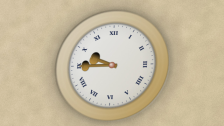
9.45
